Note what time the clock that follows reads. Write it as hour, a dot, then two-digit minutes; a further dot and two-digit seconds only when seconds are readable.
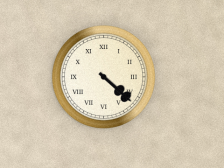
4.22
